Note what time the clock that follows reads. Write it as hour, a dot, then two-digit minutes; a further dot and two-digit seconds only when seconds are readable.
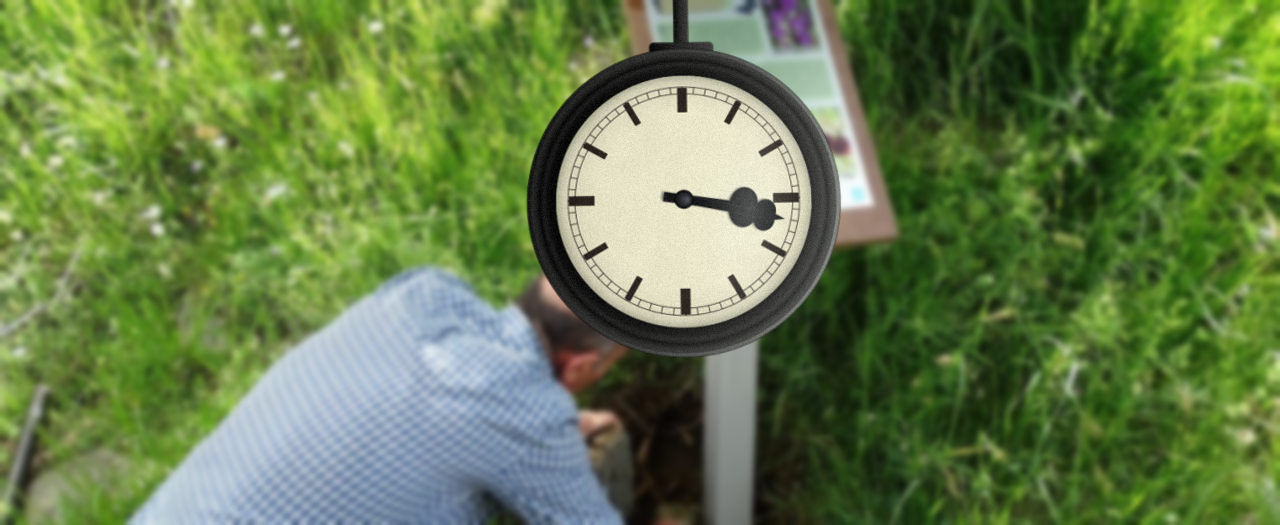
3.17
